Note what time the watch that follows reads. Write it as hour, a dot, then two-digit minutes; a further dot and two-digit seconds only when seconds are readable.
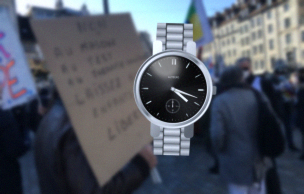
4.18
